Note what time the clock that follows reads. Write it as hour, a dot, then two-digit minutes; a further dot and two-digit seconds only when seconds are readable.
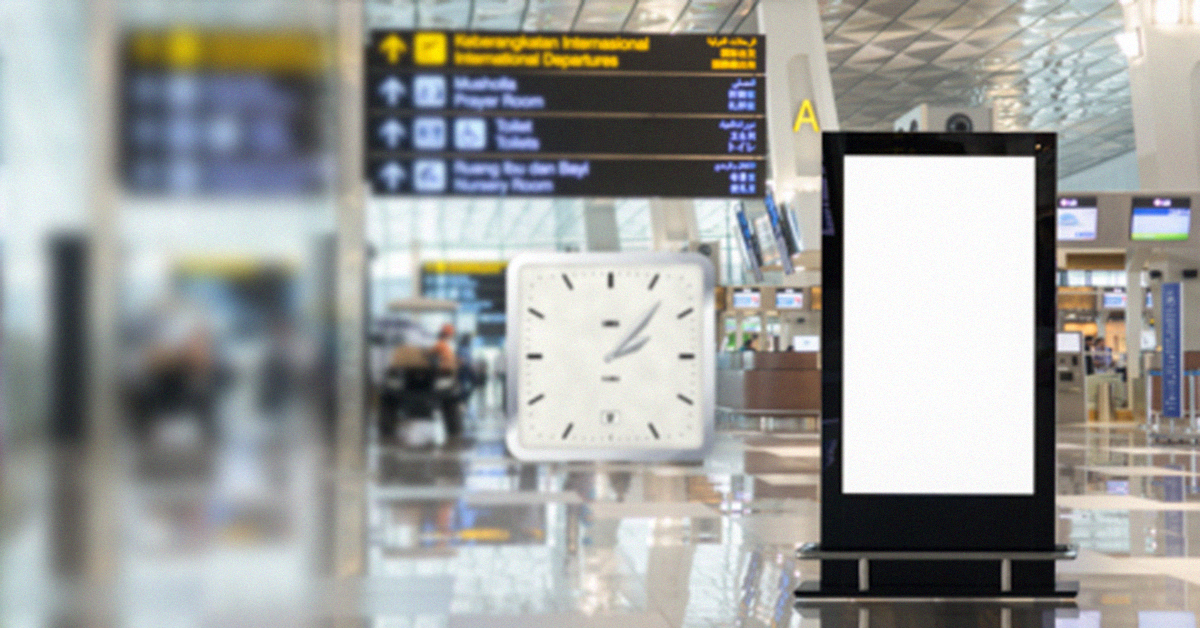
2.07
